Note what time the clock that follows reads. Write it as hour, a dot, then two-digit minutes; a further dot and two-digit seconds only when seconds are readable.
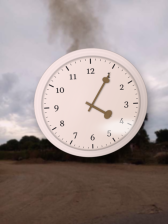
4.05
